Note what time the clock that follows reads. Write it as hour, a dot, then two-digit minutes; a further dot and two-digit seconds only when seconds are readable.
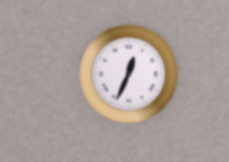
12.34
